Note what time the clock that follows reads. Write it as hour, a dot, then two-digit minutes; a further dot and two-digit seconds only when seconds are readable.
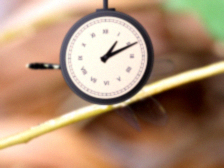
1.11
